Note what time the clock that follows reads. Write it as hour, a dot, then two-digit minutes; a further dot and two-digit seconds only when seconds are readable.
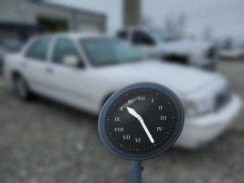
10.25
